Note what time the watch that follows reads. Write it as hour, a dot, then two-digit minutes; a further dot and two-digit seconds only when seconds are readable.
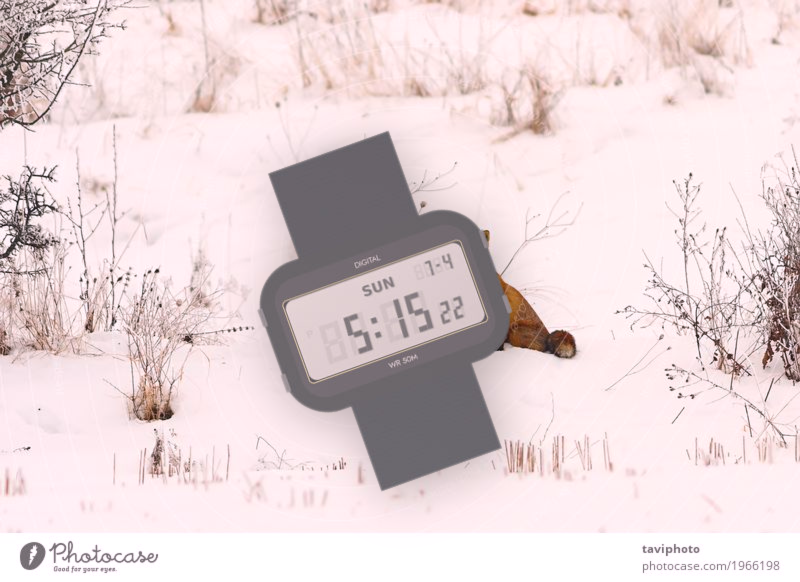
5.15.22
